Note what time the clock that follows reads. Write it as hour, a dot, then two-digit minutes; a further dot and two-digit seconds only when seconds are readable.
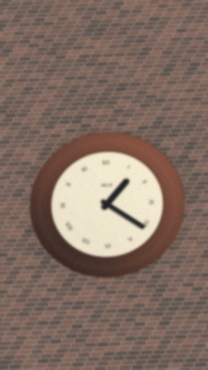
1.21
